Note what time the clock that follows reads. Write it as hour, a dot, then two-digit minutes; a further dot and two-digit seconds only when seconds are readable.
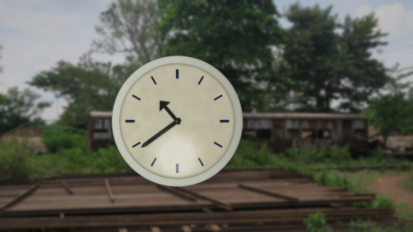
10.39
